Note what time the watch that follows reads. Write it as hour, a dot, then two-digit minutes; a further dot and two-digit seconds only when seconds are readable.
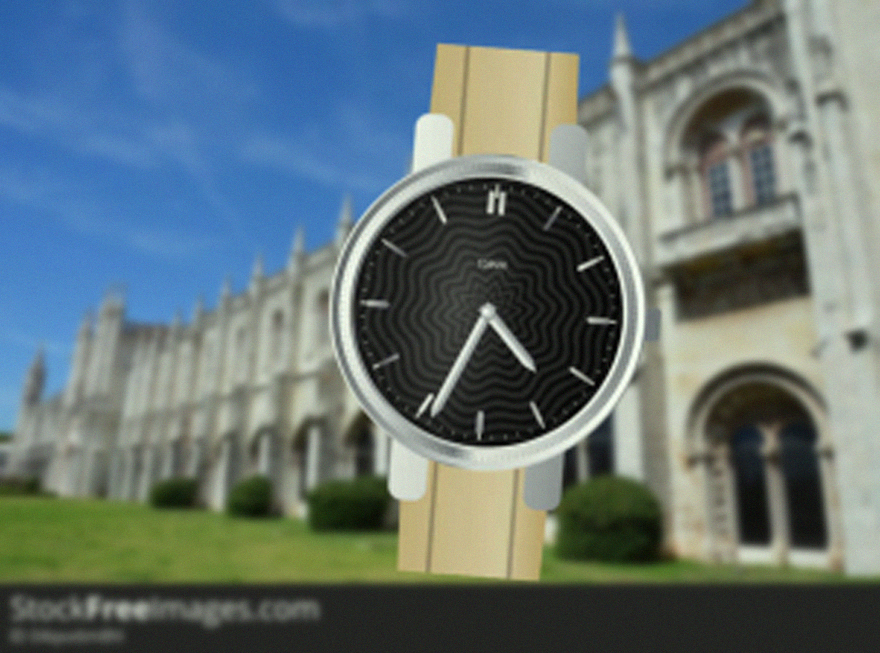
4.34
